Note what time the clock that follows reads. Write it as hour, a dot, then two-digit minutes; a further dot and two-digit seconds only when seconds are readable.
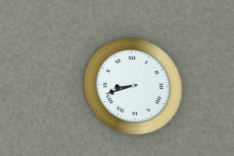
8.42
